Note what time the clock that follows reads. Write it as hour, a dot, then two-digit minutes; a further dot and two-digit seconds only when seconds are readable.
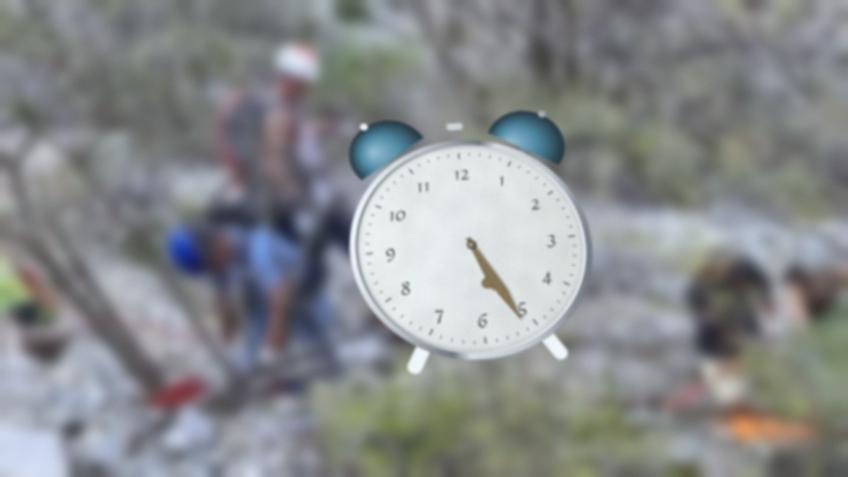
5.26
